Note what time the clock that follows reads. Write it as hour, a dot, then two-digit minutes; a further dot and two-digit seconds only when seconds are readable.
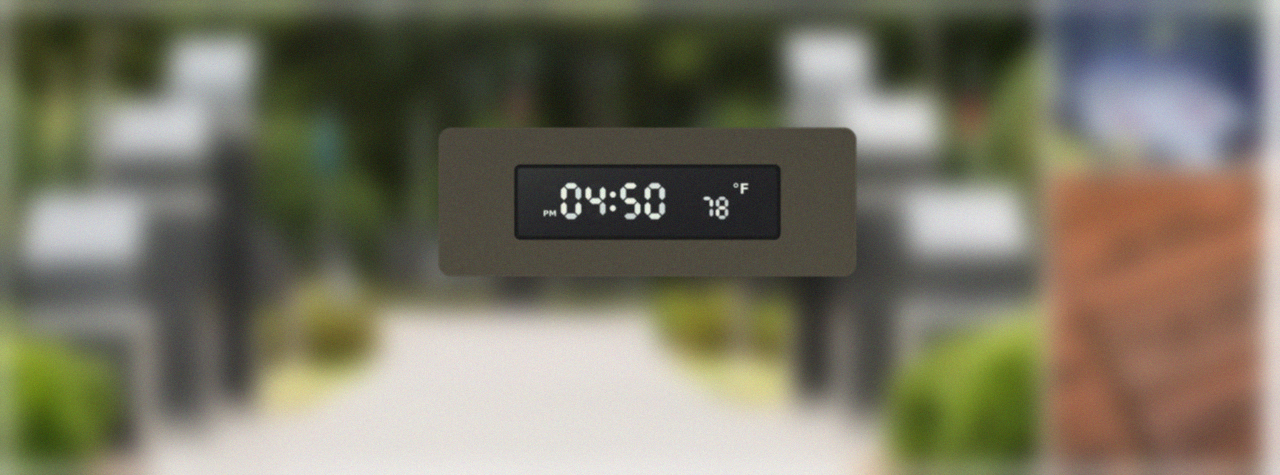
4.50
